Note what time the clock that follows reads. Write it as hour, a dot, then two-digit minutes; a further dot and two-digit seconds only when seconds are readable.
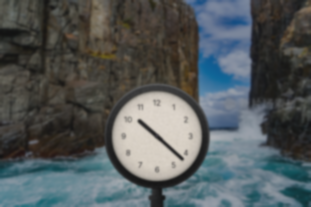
10.22
